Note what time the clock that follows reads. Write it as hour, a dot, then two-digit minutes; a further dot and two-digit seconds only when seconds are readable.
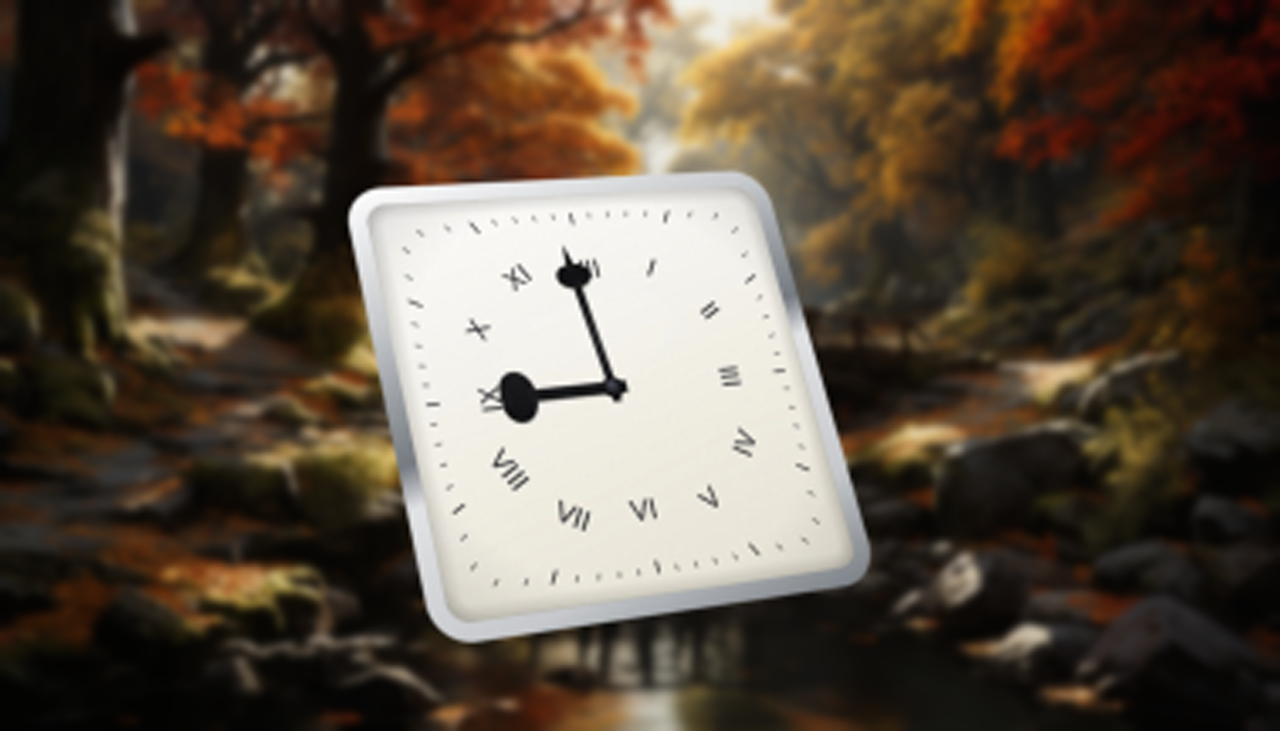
8.59
